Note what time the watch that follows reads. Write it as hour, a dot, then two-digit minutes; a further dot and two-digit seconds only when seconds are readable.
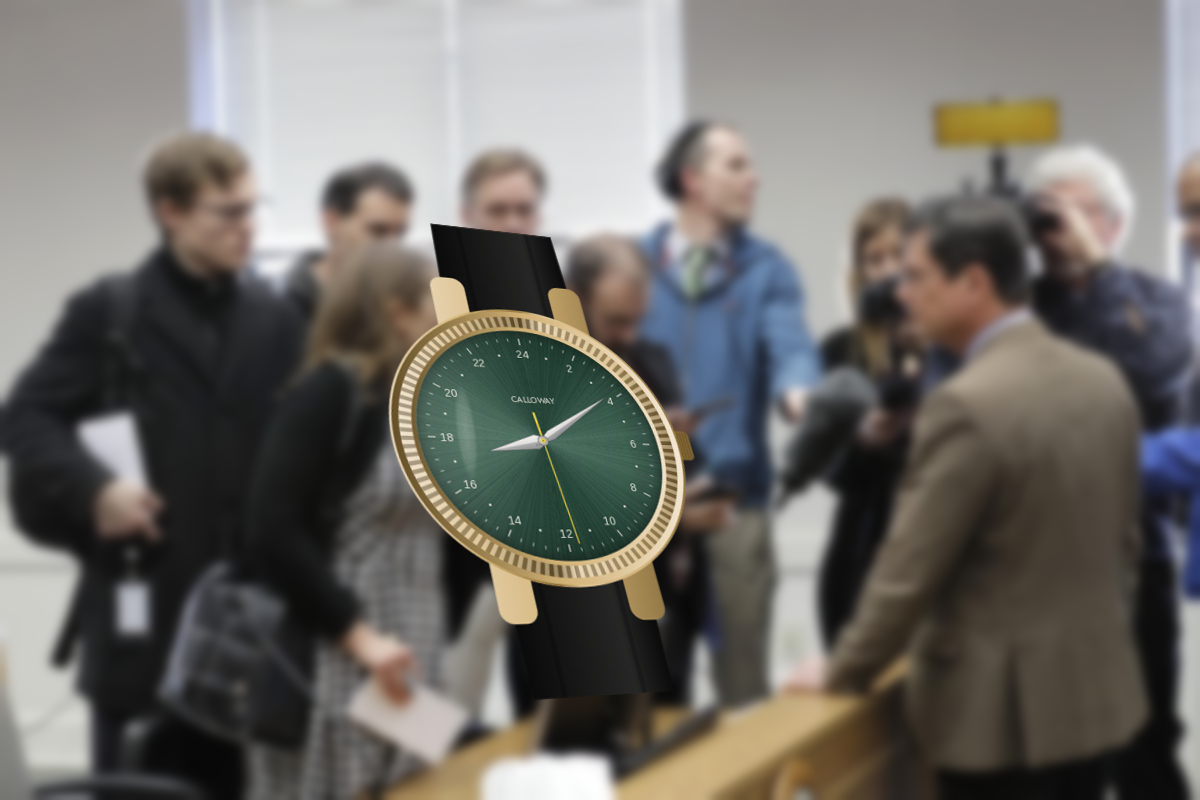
17.09.29
